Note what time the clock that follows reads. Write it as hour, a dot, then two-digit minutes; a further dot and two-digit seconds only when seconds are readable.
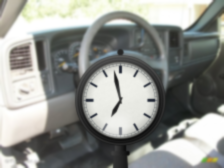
6.58
